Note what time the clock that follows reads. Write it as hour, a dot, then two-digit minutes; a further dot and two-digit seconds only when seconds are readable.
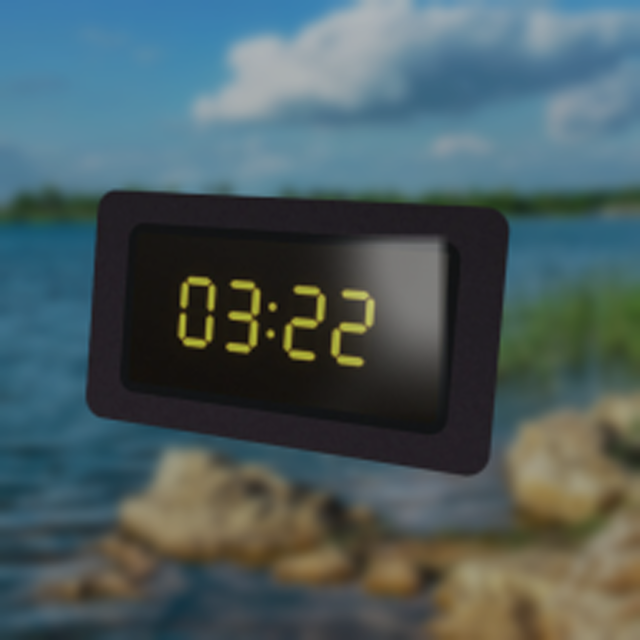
3.22
